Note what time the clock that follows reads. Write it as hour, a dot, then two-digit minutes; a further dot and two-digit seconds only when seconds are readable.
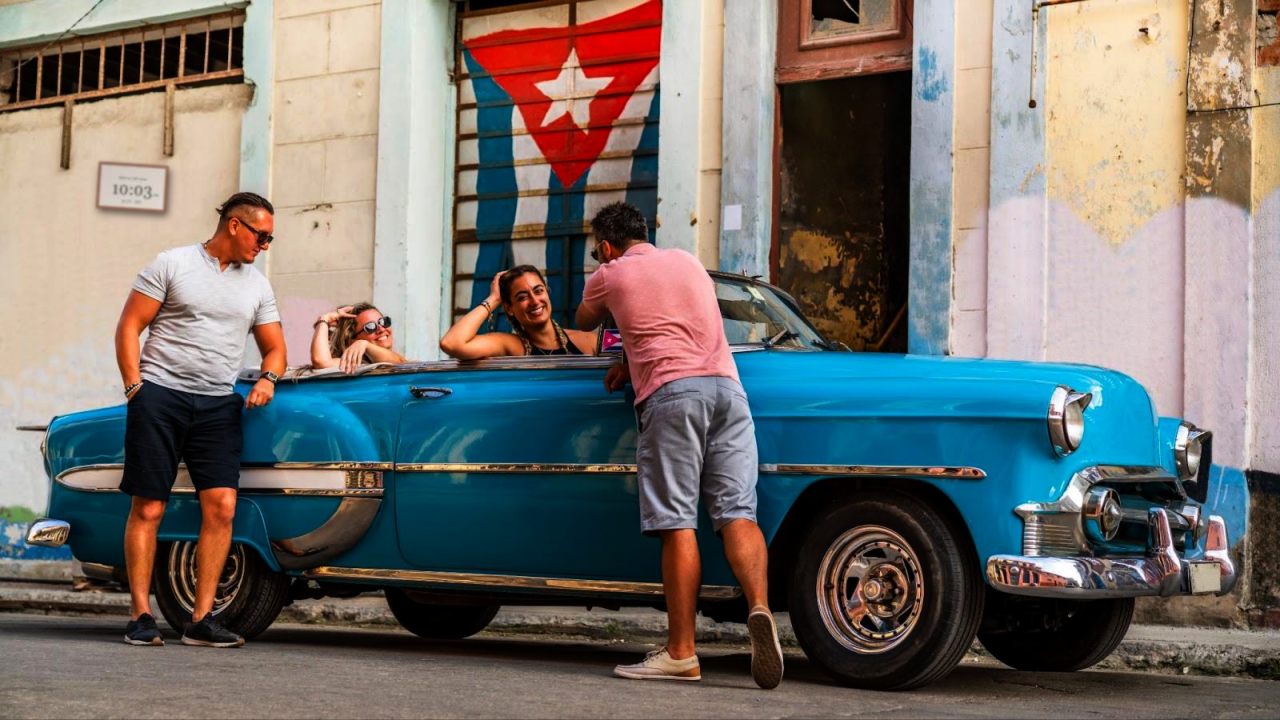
10.03
